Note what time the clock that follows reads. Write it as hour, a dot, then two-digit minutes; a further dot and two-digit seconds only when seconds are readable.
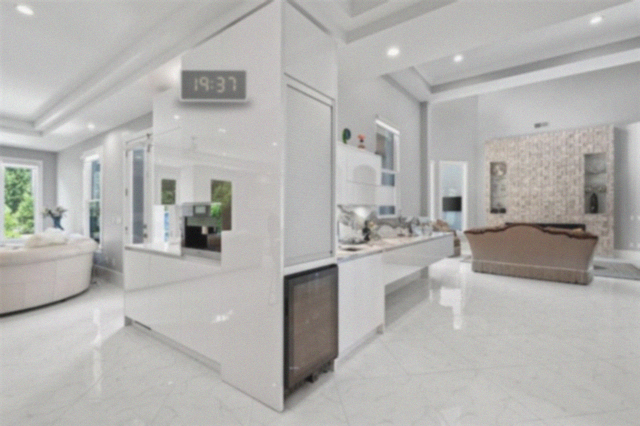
19.37
